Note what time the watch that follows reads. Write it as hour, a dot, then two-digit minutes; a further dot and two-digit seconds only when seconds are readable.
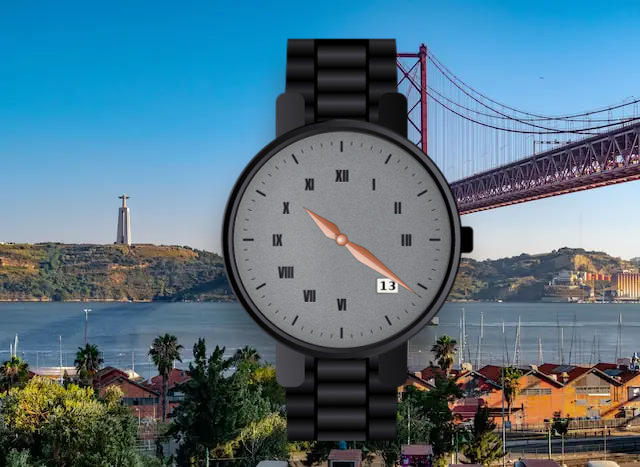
10.21
